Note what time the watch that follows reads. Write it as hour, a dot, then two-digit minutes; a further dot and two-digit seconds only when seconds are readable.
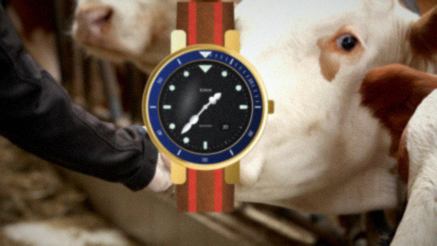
1.37
